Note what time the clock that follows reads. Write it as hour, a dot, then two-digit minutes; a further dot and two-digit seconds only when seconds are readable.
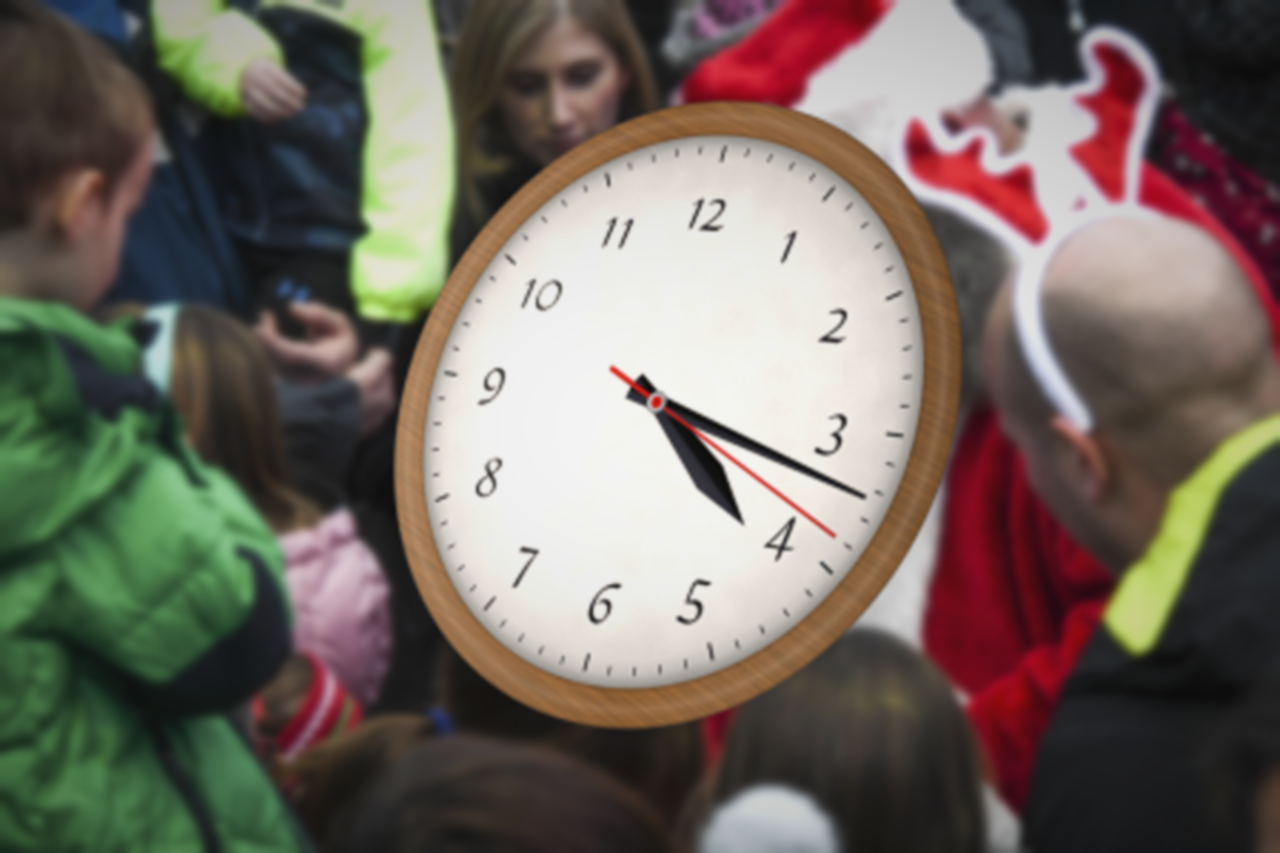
4.17.19
